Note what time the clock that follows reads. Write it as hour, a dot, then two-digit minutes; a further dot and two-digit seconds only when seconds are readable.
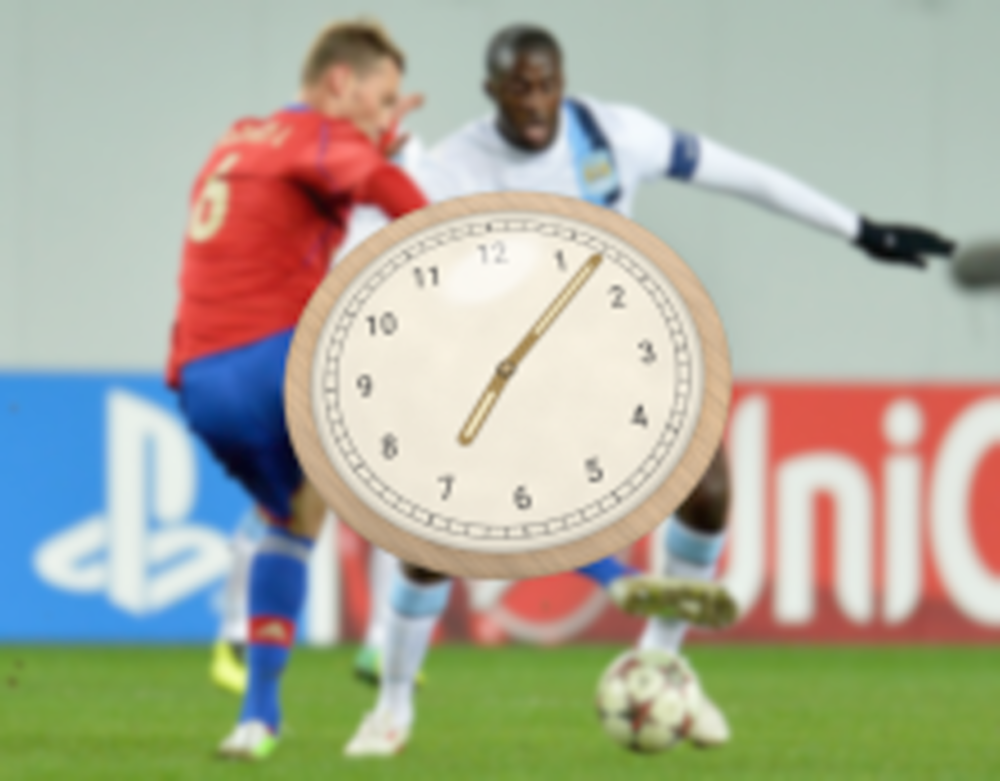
7.07
